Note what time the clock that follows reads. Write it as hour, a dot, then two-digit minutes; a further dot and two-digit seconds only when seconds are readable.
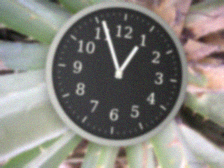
12.56
